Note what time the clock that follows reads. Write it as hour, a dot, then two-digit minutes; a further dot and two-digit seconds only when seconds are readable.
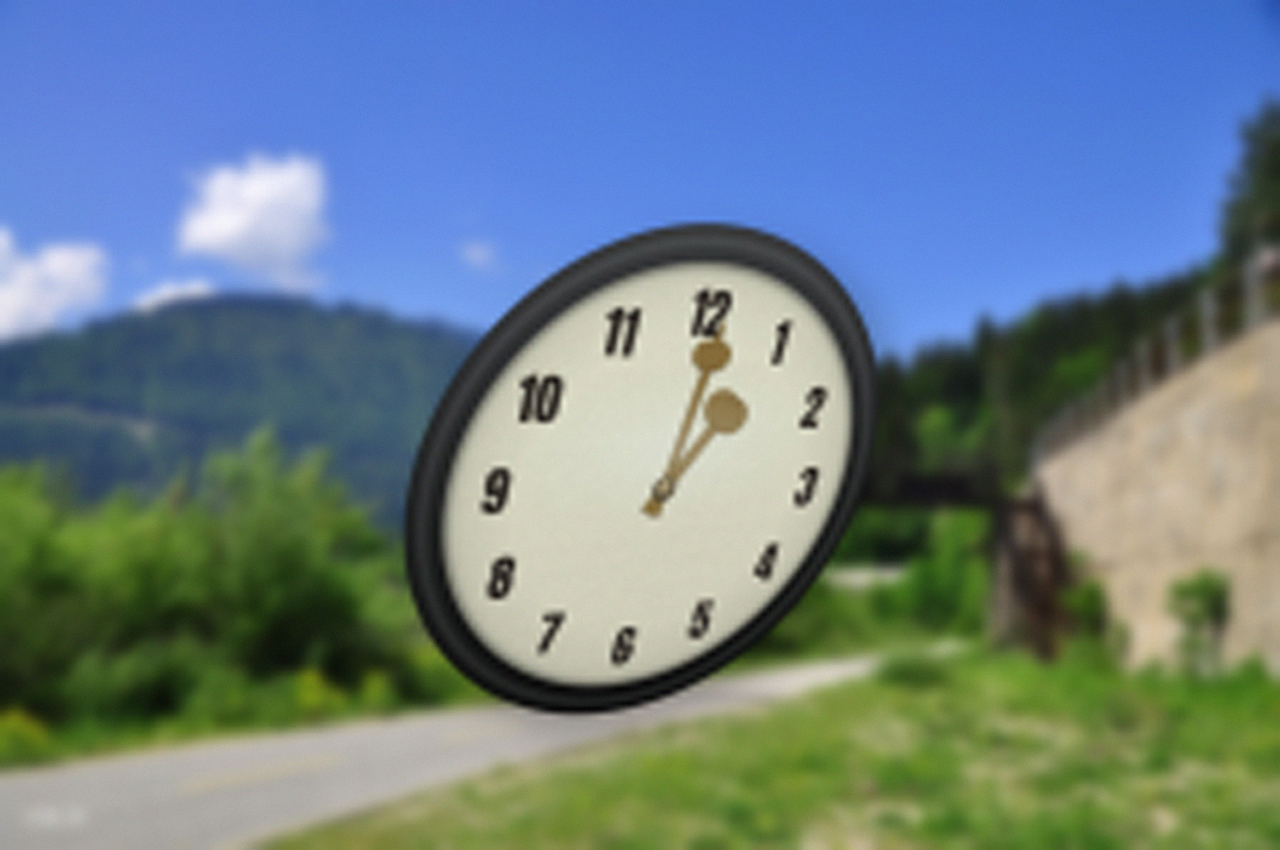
1.01
